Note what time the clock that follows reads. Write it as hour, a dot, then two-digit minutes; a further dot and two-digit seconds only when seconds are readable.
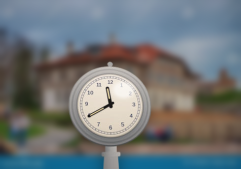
11.40
